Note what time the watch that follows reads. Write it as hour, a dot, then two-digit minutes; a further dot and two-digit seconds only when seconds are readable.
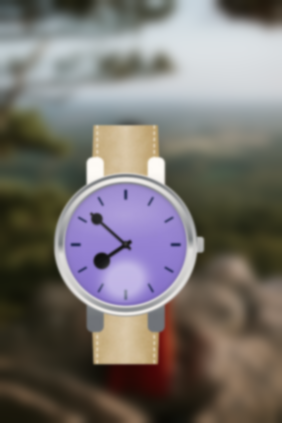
7.52
